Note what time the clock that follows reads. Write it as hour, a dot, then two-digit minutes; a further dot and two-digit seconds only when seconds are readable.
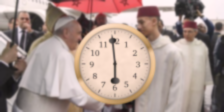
5.59
